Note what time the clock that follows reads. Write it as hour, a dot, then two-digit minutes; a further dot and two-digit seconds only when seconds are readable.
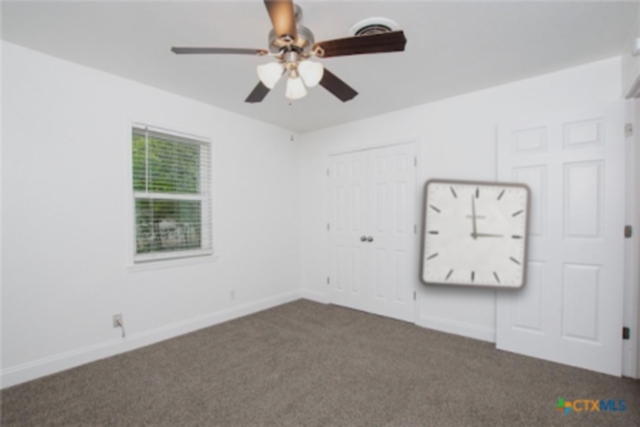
2.59
